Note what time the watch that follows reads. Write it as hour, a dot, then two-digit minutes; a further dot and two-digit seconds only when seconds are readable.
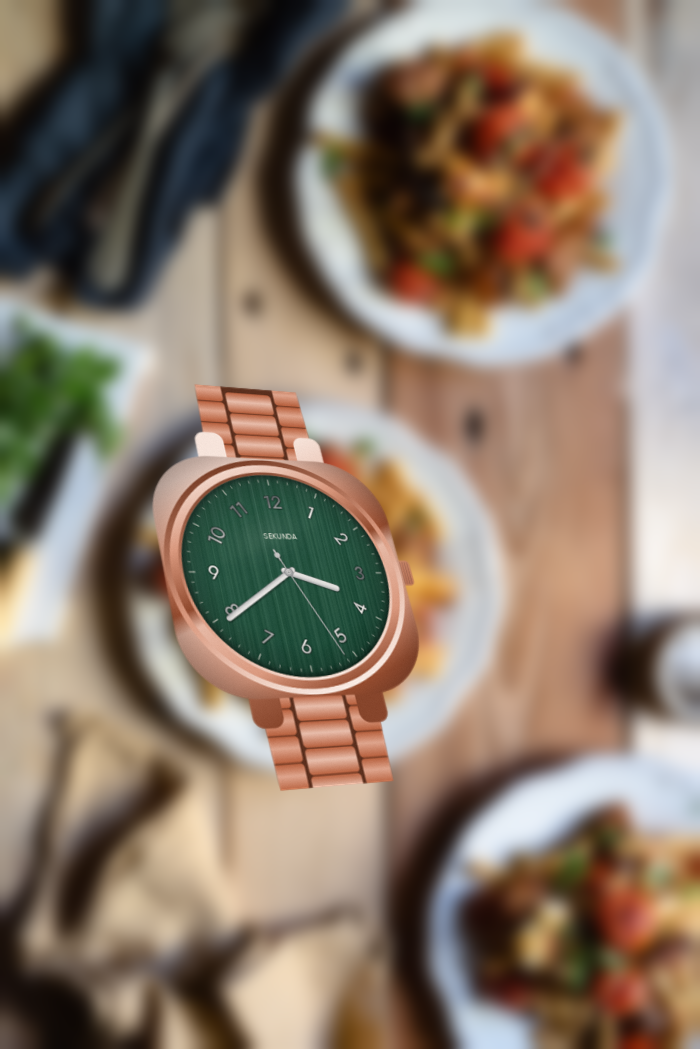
3.39.26
